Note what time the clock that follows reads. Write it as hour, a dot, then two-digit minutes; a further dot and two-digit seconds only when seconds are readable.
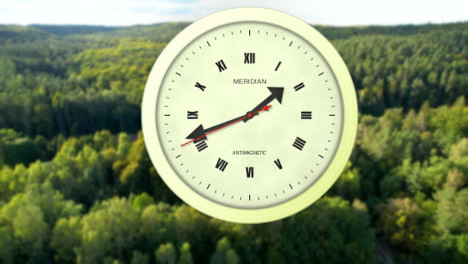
1.41.41
